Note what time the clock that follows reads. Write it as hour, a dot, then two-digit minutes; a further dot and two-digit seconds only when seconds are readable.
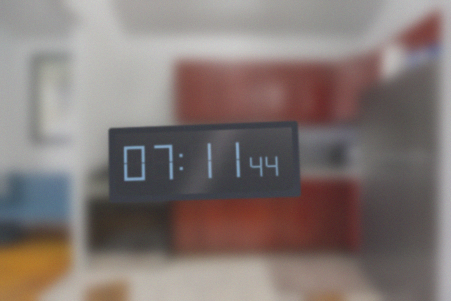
7.11.44
